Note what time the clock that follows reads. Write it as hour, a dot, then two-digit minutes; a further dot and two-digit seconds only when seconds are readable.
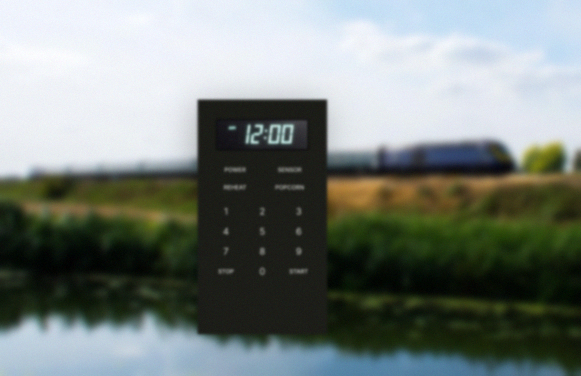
12.00
